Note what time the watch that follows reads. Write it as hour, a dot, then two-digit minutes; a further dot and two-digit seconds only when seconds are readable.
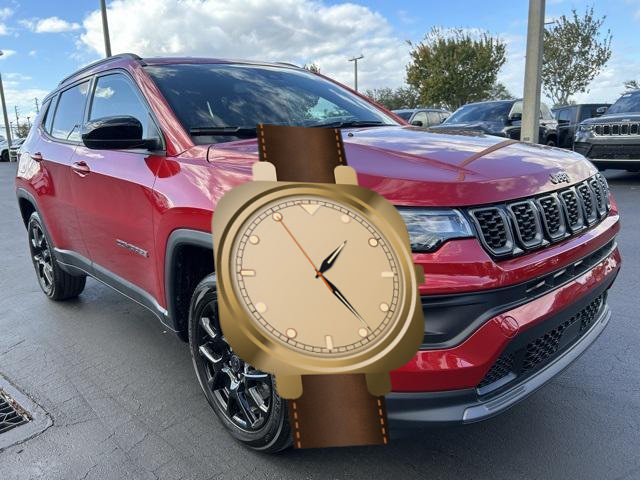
1.23.55
